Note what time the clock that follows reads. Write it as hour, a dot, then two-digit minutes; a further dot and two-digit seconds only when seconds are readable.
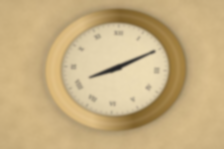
8.10
